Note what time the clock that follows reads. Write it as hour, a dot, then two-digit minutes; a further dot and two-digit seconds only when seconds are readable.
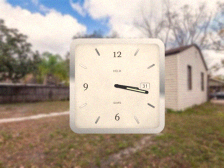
3.17
